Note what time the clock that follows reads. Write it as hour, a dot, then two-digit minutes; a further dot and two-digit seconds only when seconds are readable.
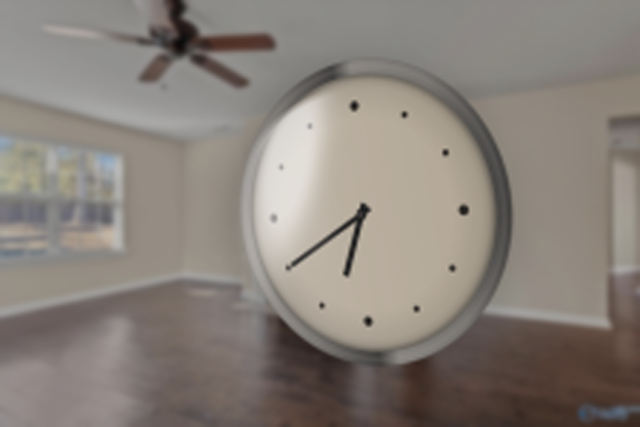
6.40
